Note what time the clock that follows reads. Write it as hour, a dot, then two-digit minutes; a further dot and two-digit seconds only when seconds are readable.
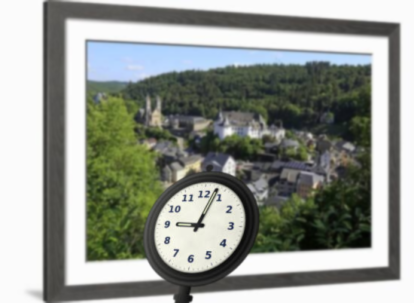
9.03
